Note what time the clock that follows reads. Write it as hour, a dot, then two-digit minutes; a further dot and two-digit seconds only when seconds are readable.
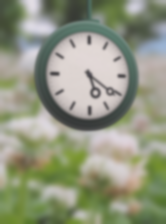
5.21
